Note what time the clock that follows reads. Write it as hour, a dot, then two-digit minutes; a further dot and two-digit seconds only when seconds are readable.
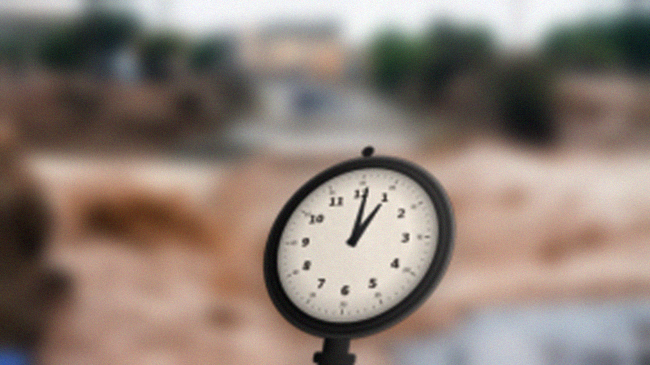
1.01
